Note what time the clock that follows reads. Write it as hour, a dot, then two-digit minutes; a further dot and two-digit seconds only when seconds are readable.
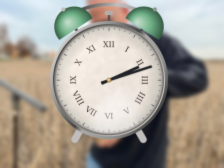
2.12
